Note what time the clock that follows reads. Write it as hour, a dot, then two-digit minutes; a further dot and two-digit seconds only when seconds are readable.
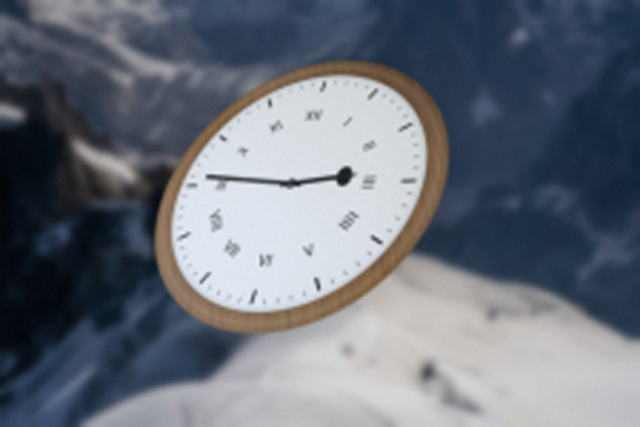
2.46
